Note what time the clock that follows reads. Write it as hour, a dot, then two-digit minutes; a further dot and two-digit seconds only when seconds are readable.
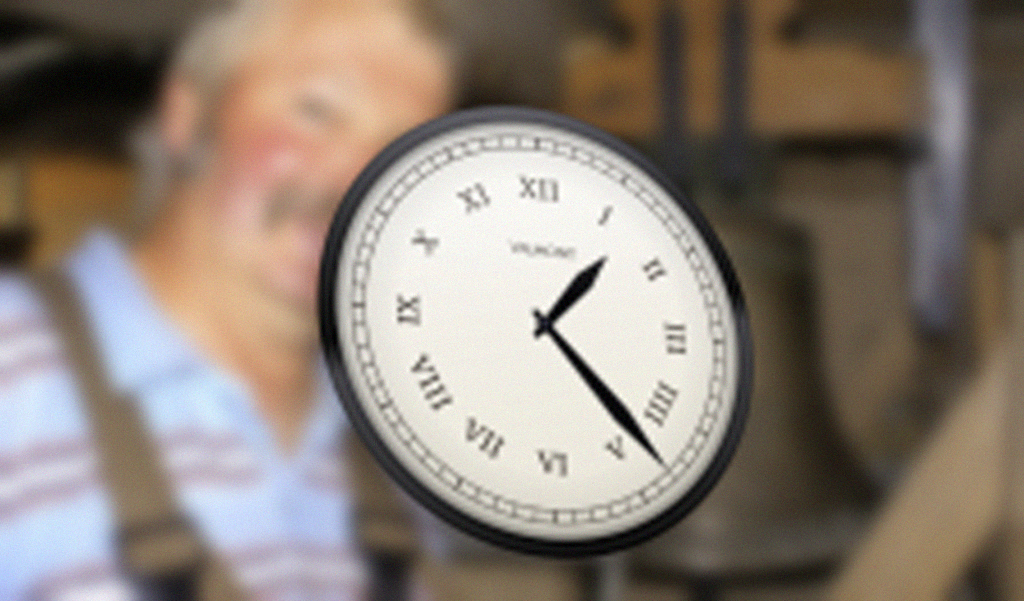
1.23
